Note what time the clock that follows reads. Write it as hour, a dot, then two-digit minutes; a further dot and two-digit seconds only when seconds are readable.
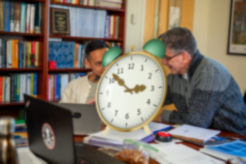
2.52
